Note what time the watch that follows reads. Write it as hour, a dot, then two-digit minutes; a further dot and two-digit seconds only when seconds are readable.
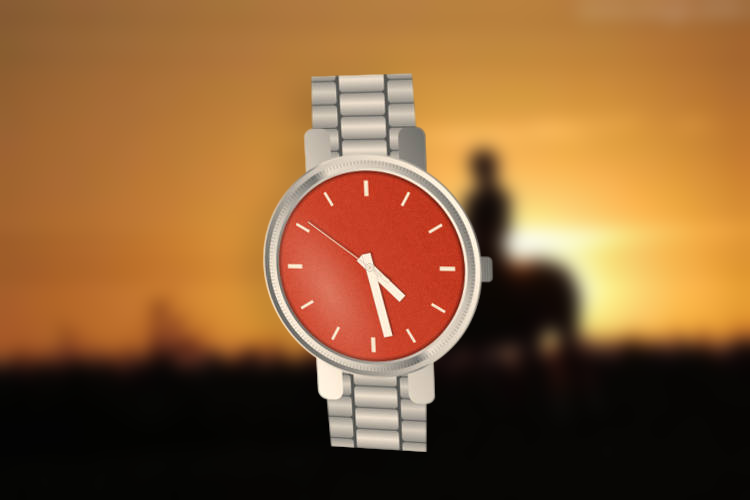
4.27.51
